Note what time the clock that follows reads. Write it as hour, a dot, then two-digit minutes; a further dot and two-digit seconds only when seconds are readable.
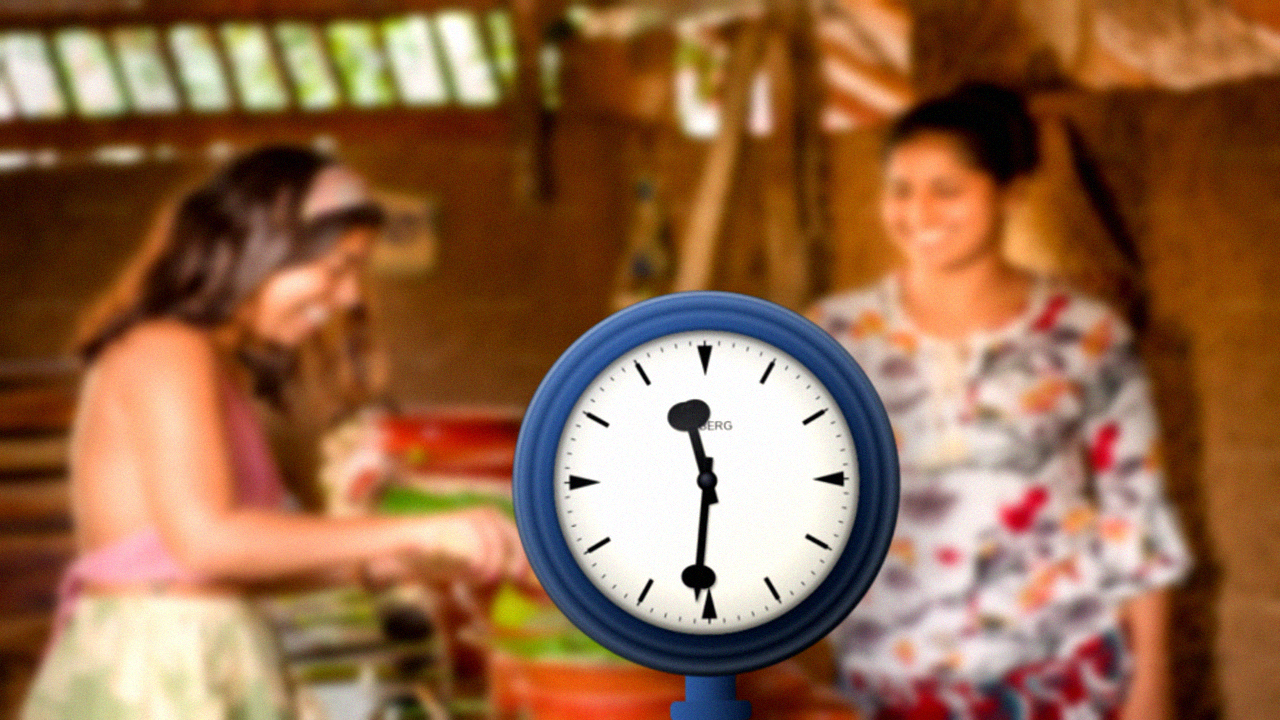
11.31
